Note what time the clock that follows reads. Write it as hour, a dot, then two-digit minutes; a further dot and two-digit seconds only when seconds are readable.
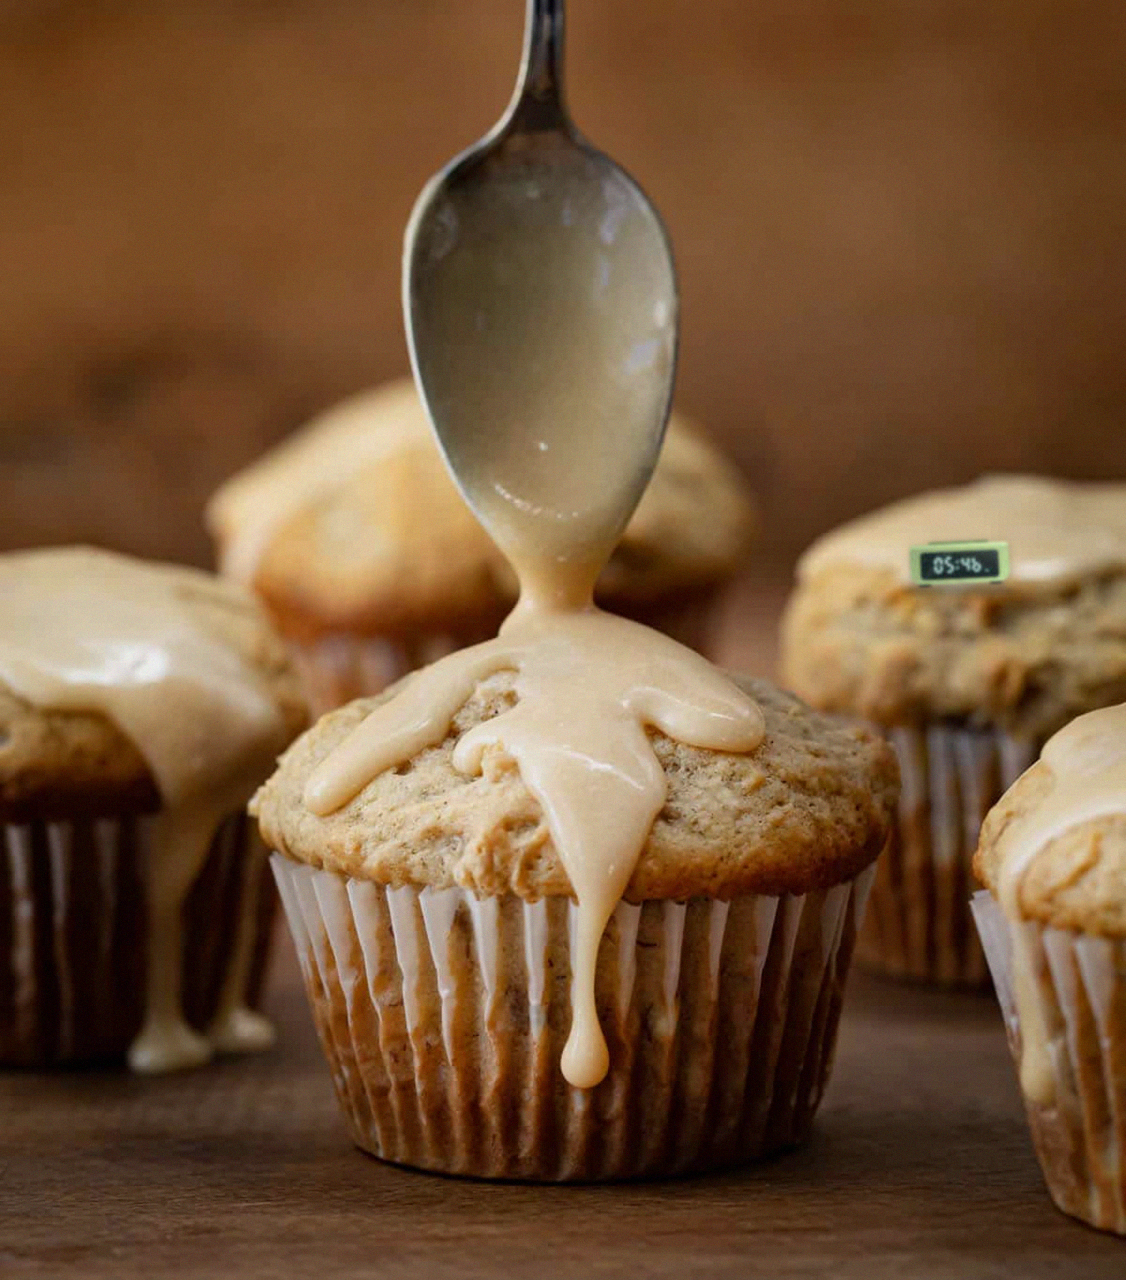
5.46
